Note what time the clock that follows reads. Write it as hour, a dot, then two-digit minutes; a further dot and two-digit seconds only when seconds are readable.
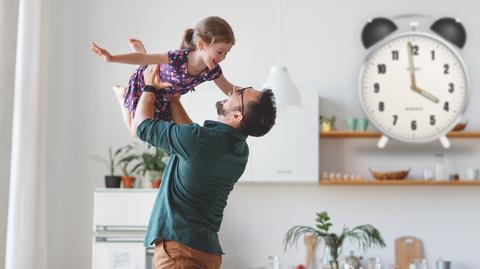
3.59
